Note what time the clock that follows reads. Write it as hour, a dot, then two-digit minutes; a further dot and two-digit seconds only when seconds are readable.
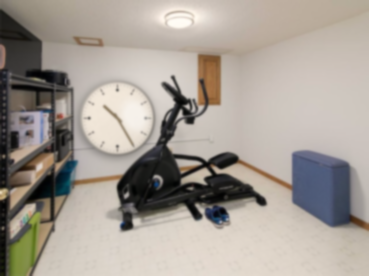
10.25
